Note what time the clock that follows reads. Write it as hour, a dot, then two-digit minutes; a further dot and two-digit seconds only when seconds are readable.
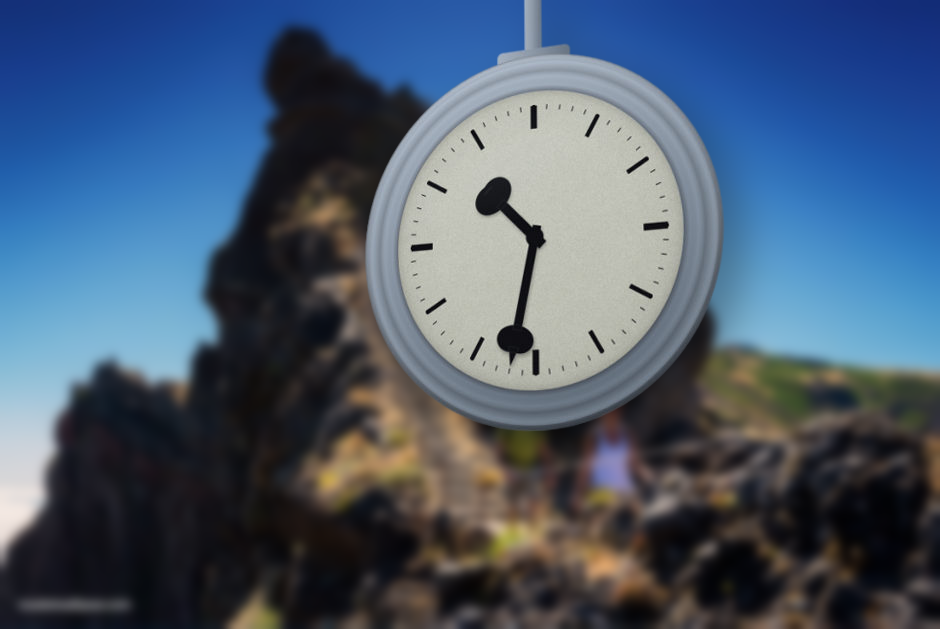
10.32
